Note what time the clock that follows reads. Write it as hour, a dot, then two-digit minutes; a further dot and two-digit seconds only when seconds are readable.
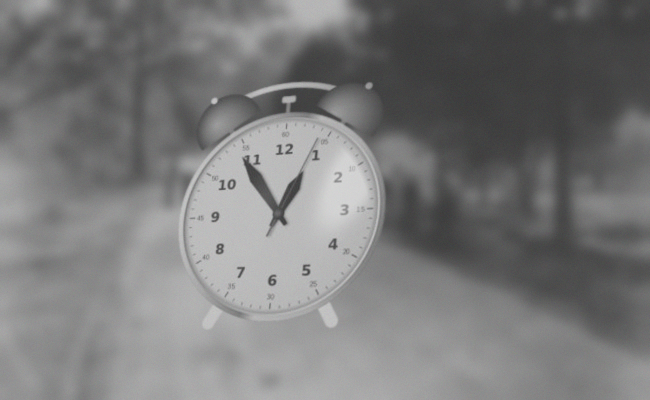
12.54.04
